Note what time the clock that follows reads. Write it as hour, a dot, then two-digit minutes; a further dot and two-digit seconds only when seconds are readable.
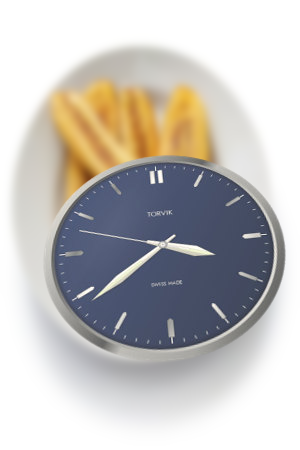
3.38.48
